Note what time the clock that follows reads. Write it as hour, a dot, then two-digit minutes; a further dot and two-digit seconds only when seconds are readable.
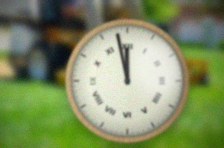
11.58
